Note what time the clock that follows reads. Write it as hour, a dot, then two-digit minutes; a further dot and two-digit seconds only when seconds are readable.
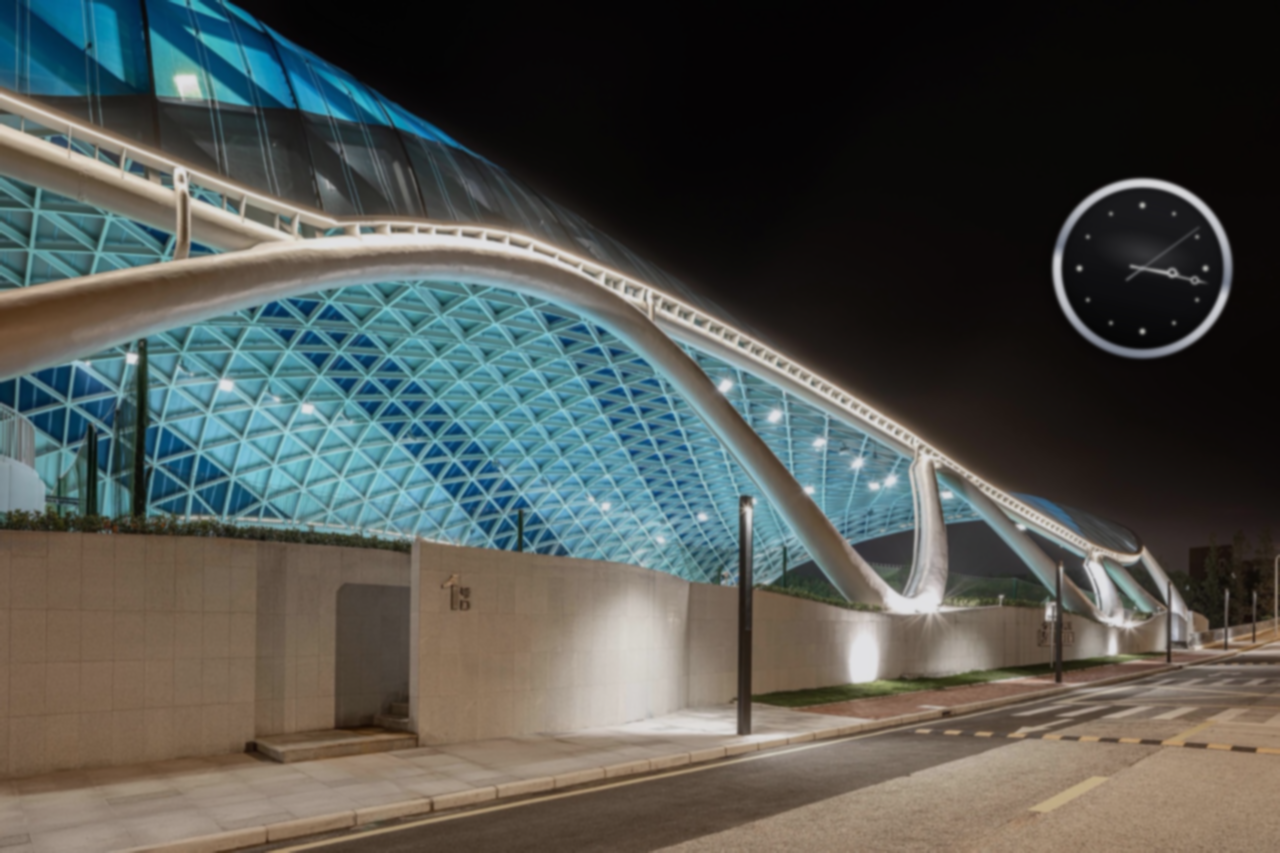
3.17.09
